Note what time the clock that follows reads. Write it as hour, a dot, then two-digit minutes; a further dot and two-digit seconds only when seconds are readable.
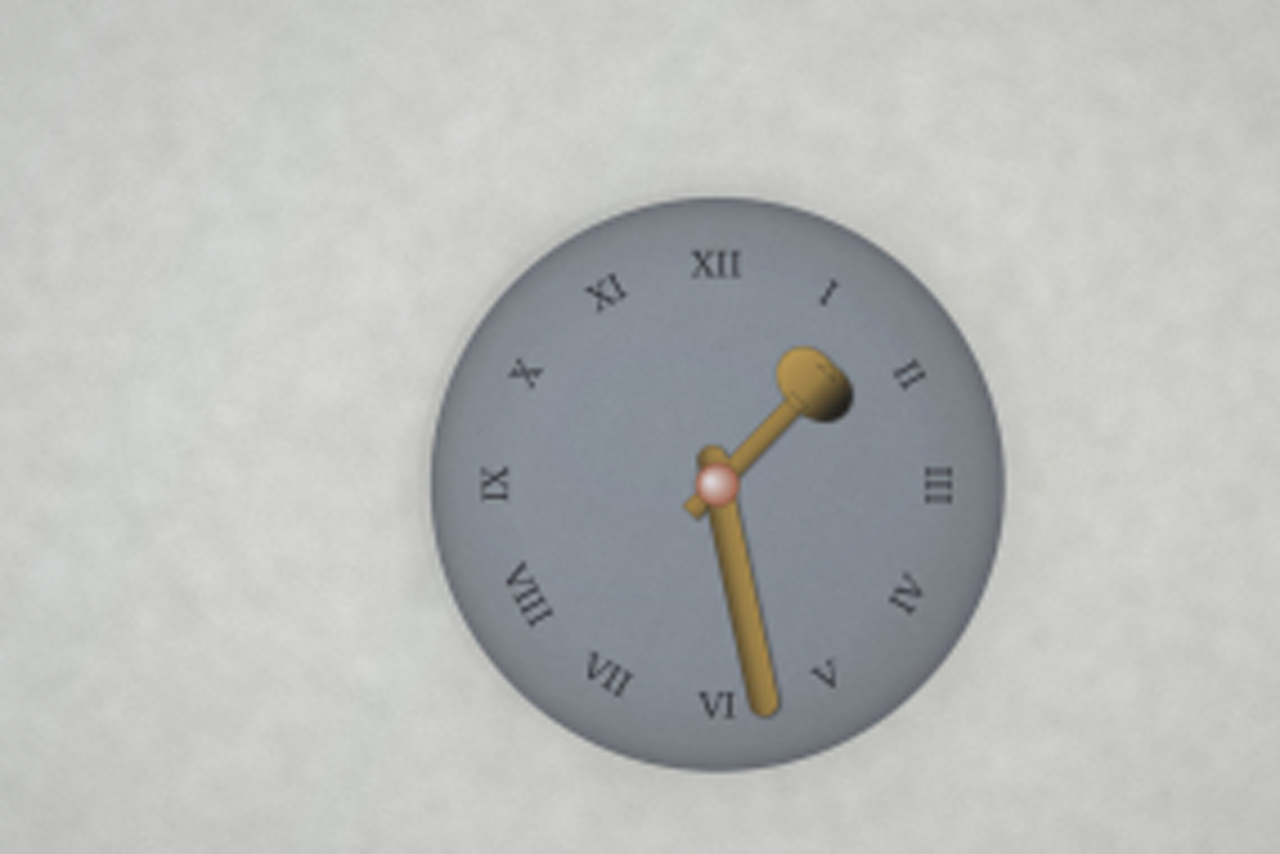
1.28
